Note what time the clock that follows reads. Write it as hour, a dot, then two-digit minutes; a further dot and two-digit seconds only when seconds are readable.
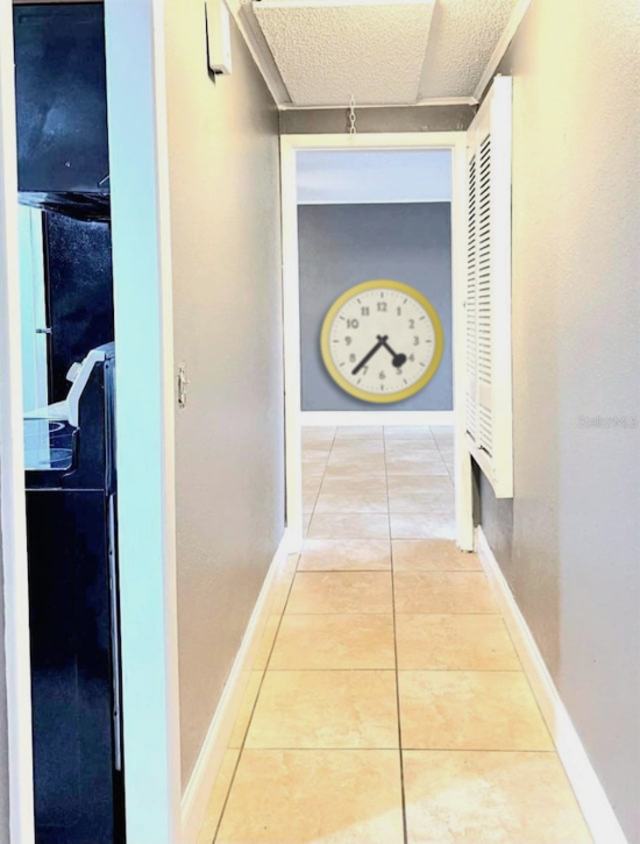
4.37
